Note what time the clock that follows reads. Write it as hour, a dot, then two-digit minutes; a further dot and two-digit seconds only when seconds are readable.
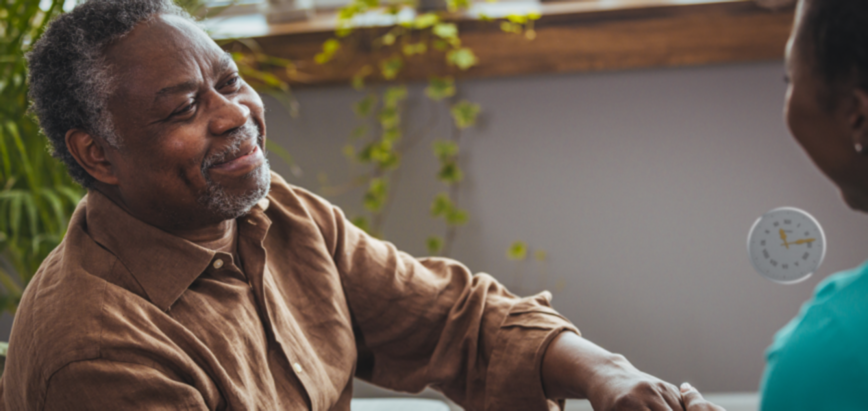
11.13
